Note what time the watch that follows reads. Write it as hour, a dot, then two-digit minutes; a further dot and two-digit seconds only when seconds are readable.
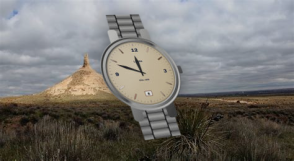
11.49
